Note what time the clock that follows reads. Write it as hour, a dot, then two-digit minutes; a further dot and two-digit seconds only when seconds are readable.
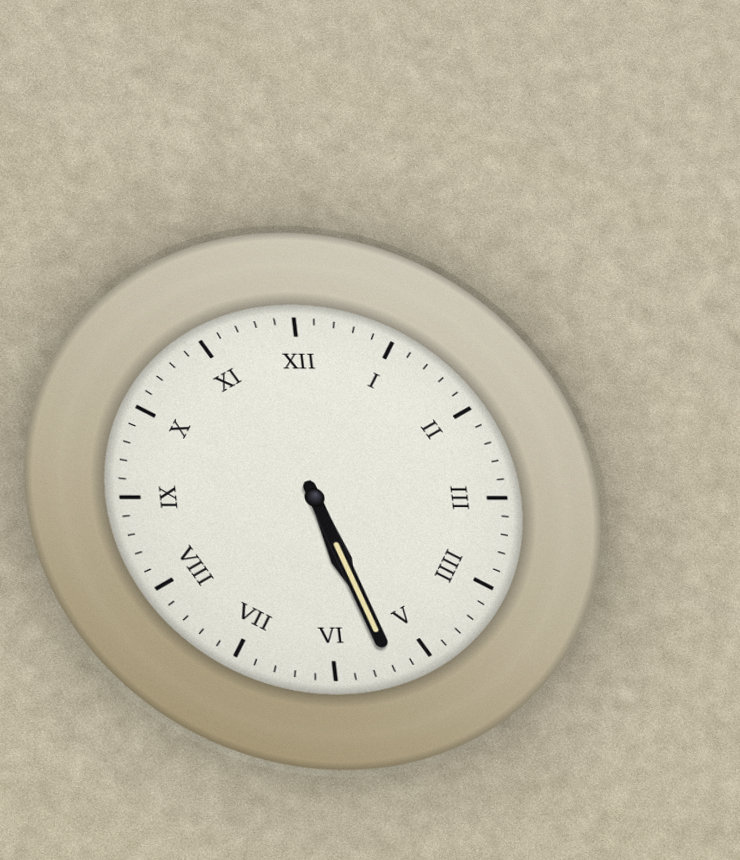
5.27
